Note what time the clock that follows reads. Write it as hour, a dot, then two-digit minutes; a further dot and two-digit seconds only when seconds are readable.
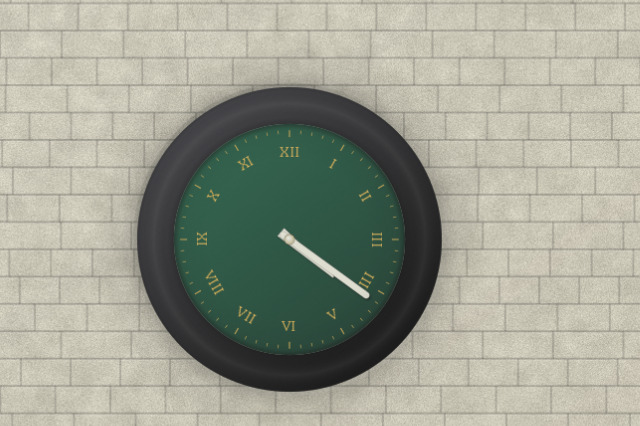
4.21
